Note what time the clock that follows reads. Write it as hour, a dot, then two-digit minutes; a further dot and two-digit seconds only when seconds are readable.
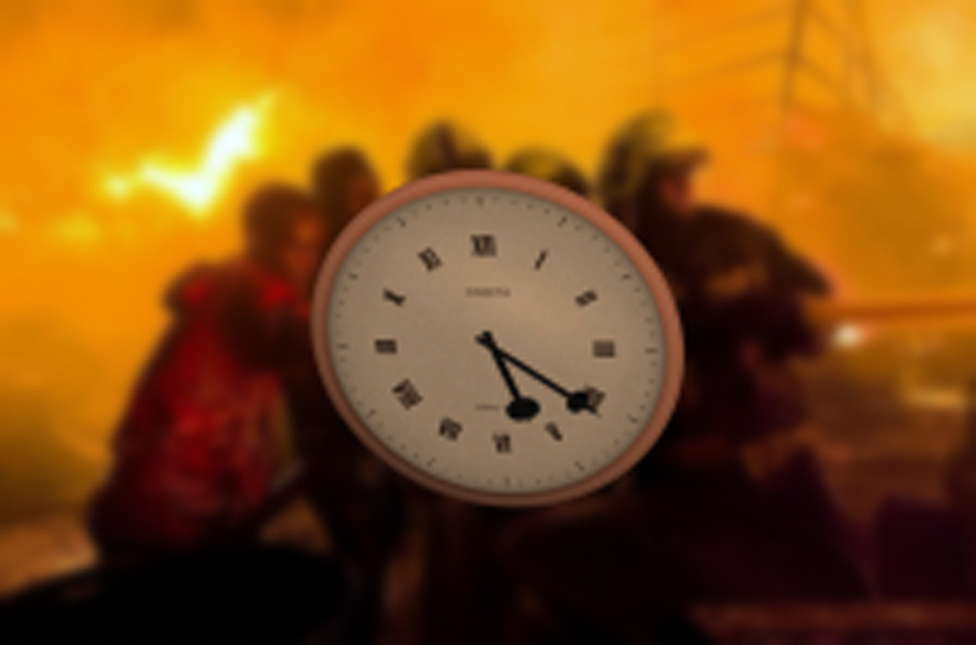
5.21
